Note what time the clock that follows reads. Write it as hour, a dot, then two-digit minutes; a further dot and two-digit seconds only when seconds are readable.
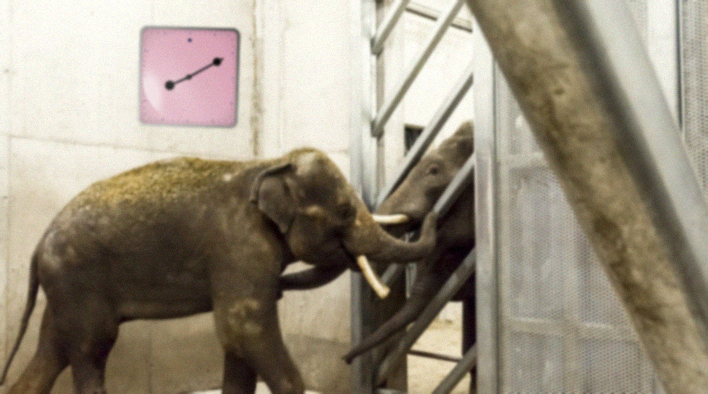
8.10
